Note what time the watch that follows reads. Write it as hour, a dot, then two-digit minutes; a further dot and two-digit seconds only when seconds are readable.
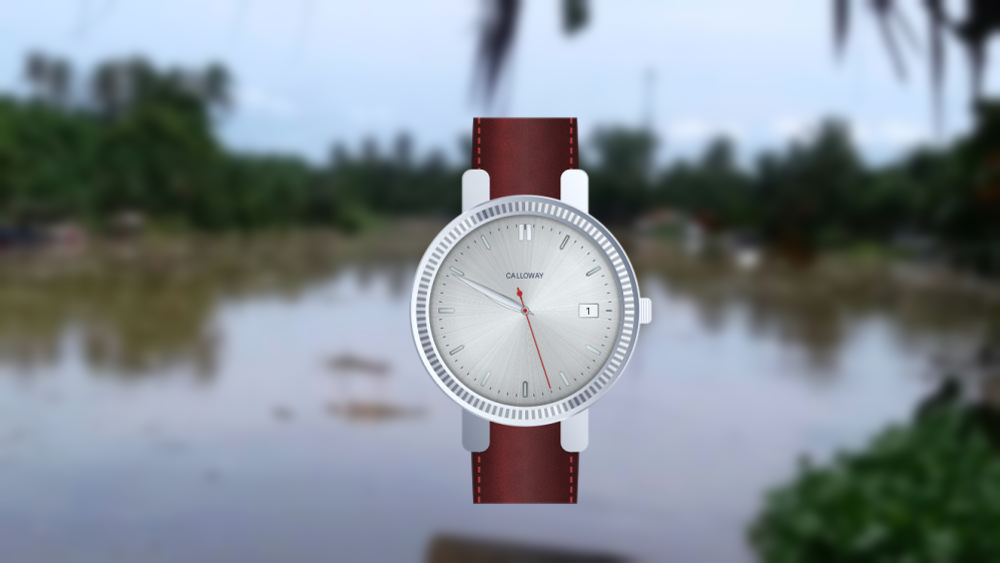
9.49.27
